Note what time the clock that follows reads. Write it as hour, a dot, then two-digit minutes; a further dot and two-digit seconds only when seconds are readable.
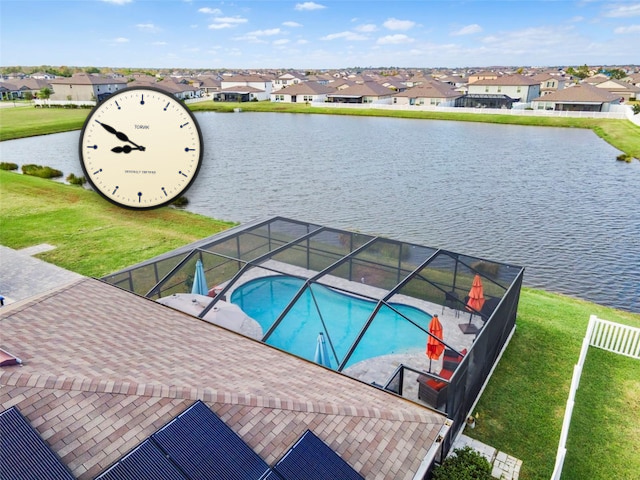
8.50
